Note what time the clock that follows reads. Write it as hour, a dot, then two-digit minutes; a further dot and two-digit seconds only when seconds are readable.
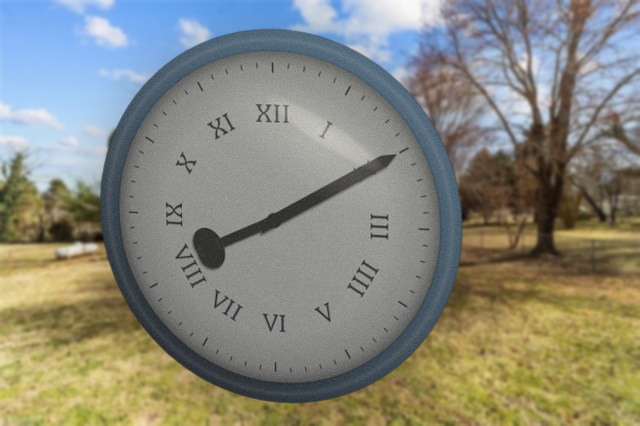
8.10
